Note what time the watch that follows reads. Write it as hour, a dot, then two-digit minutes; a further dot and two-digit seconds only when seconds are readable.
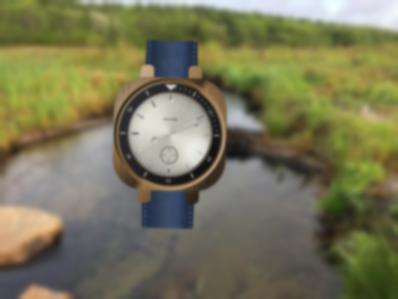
8.11
